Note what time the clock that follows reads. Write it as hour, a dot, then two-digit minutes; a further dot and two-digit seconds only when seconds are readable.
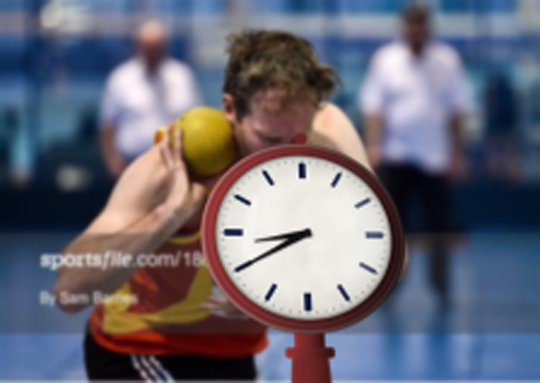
8.40
